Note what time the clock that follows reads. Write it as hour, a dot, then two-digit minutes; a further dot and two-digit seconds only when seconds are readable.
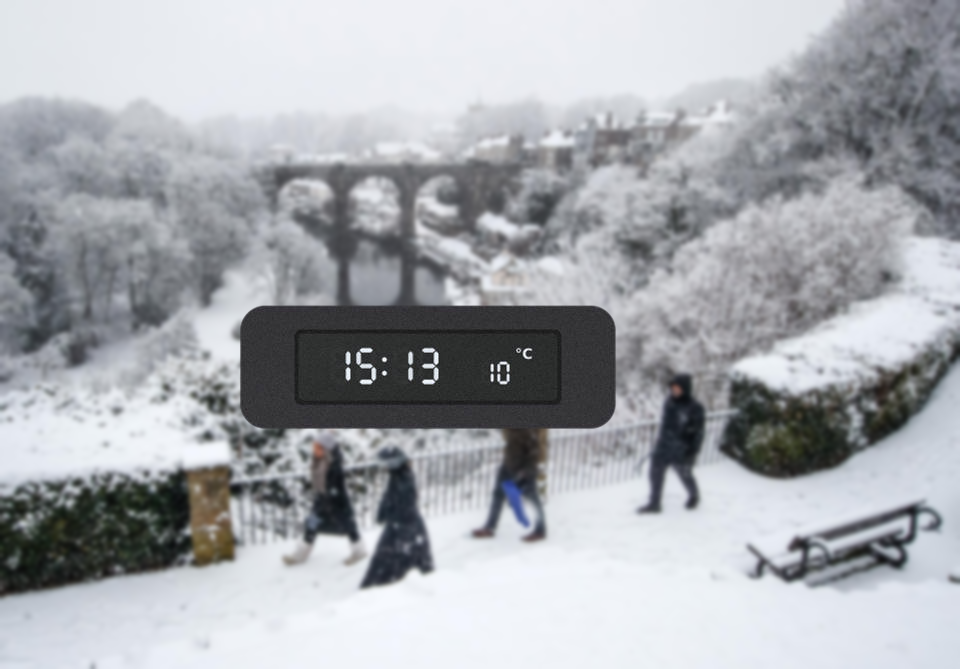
15.13
